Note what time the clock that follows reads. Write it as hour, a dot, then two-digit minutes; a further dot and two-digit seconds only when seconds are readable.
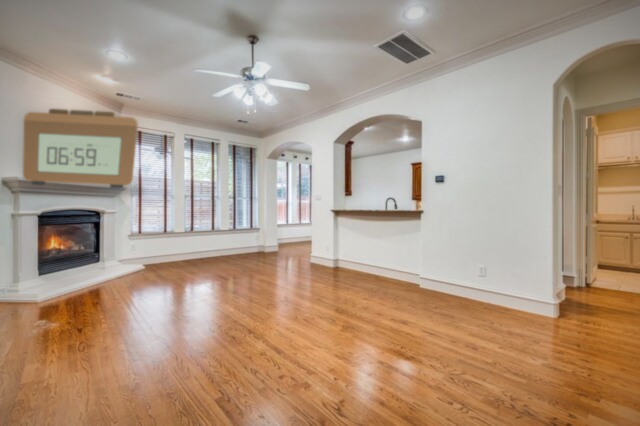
6.59
